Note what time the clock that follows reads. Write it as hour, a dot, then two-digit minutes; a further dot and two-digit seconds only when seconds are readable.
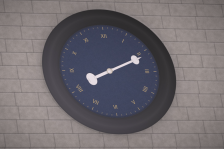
8.11
